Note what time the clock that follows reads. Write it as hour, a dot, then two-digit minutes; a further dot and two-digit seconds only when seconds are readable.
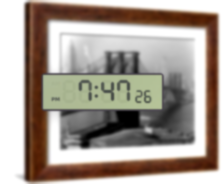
7.47.26
